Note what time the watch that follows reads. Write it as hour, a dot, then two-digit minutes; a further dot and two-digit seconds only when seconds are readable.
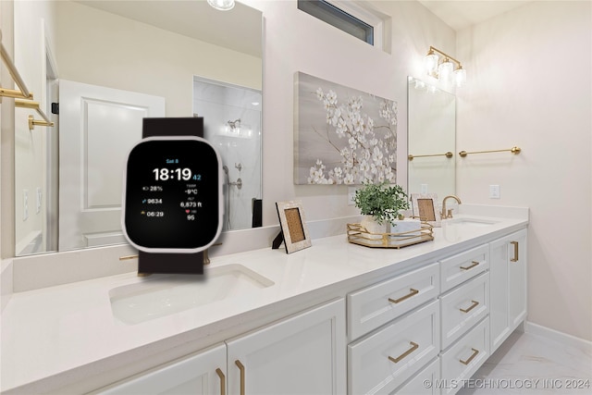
18.19
